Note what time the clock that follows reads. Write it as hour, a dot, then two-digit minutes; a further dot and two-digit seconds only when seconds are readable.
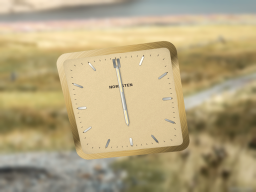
6.00
